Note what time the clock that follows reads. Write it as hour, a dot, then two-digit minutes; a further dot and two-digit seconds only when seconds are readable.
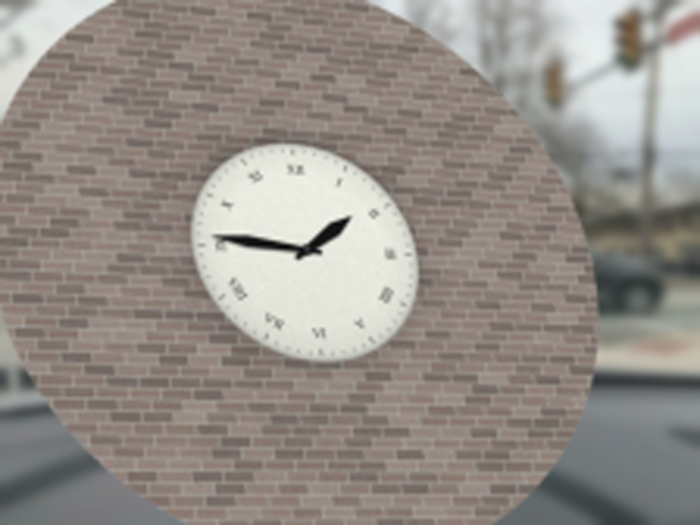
1.46
